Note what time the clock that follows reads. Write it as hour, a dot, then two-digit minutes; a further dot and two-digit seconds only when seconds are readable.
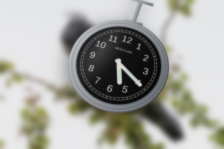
5.20
